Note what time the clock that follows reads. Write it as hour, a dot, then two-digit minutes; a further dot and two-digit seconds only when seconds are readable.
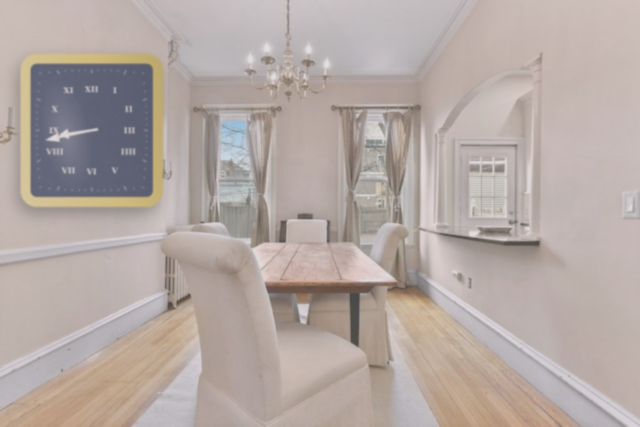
8.43
